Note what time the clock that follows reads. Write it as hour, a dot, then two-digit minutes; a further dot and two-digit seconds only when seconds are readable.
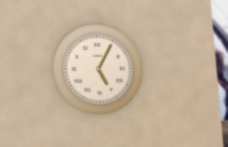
5.05
